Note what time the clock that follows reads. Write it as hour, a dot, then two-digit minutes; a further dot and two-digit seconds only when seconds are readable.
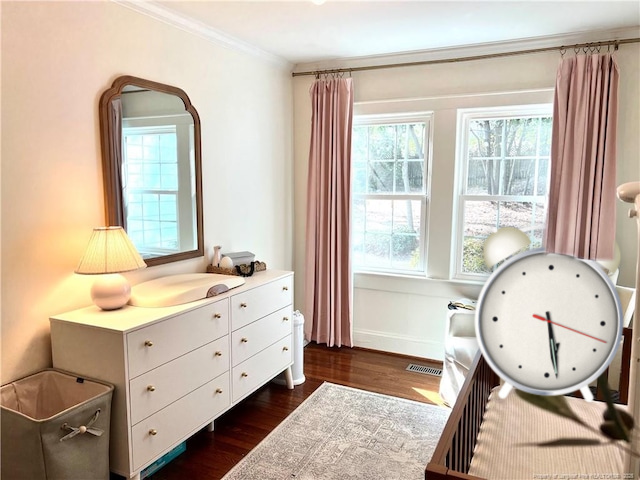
5.28.18
